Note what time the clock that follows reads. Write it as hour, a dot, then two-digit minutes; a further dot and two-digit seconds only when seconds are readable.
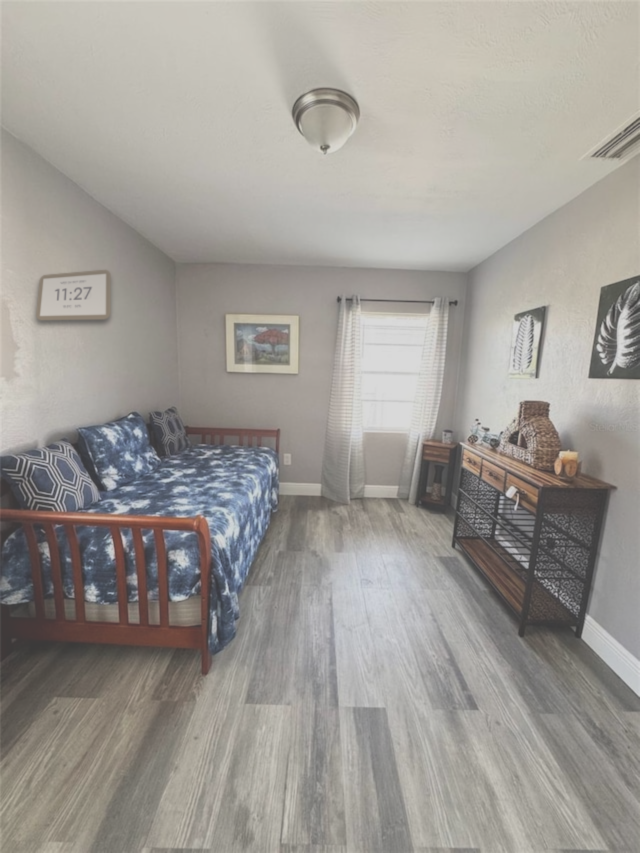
11.27
